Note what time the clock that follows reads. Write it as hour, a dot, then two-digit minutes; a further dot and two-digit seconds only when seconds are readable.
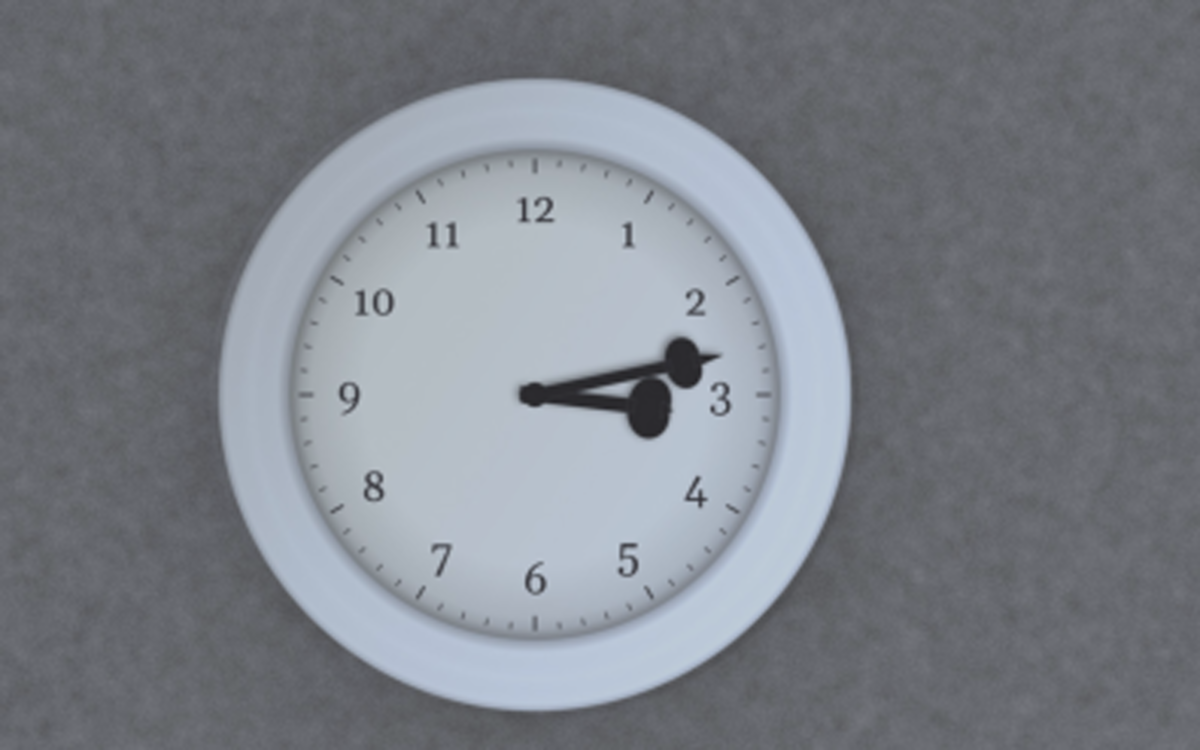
3.13
